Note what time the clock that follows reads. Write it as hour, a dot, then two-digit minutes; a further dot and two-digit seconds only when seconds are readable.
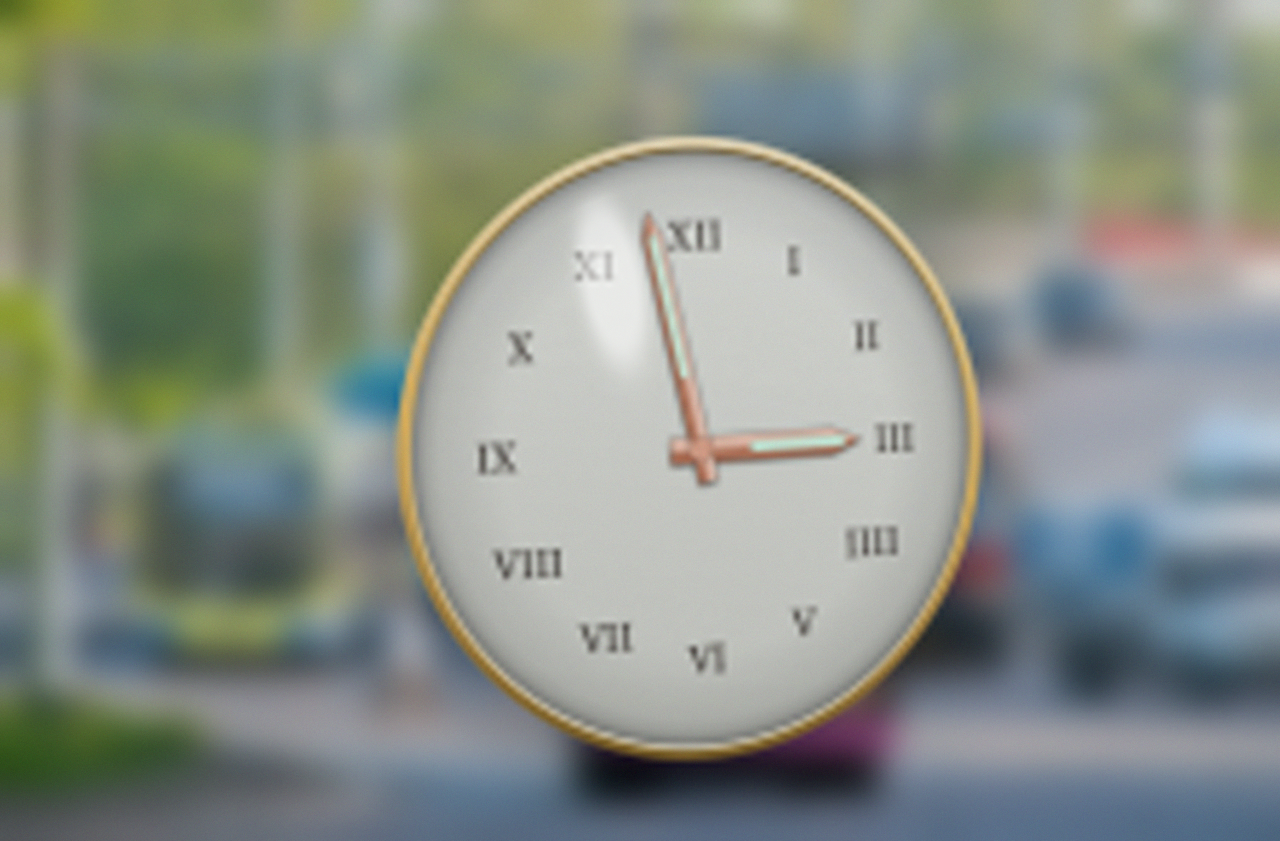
2.58
